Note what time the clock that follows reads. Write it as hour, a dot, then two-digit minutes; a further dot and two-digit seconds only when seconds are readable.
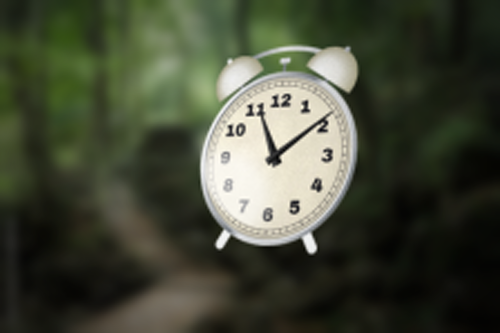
11.09
